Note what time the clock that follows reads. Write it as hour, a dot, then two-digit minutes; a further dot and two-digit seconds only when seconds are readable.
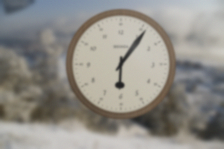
6.06
